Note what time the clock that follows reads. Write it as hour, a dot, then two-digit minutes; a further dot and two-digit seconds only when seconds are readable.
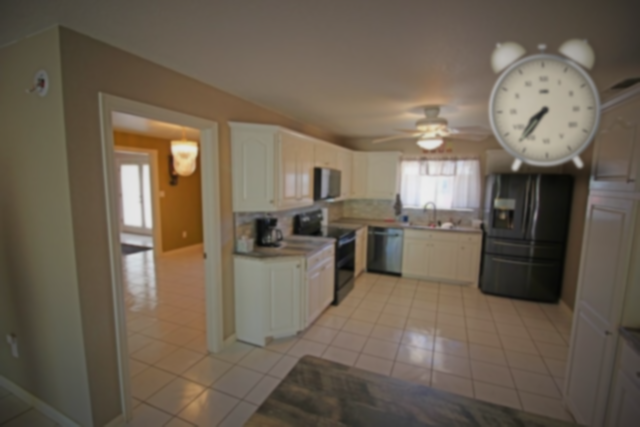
7.37
